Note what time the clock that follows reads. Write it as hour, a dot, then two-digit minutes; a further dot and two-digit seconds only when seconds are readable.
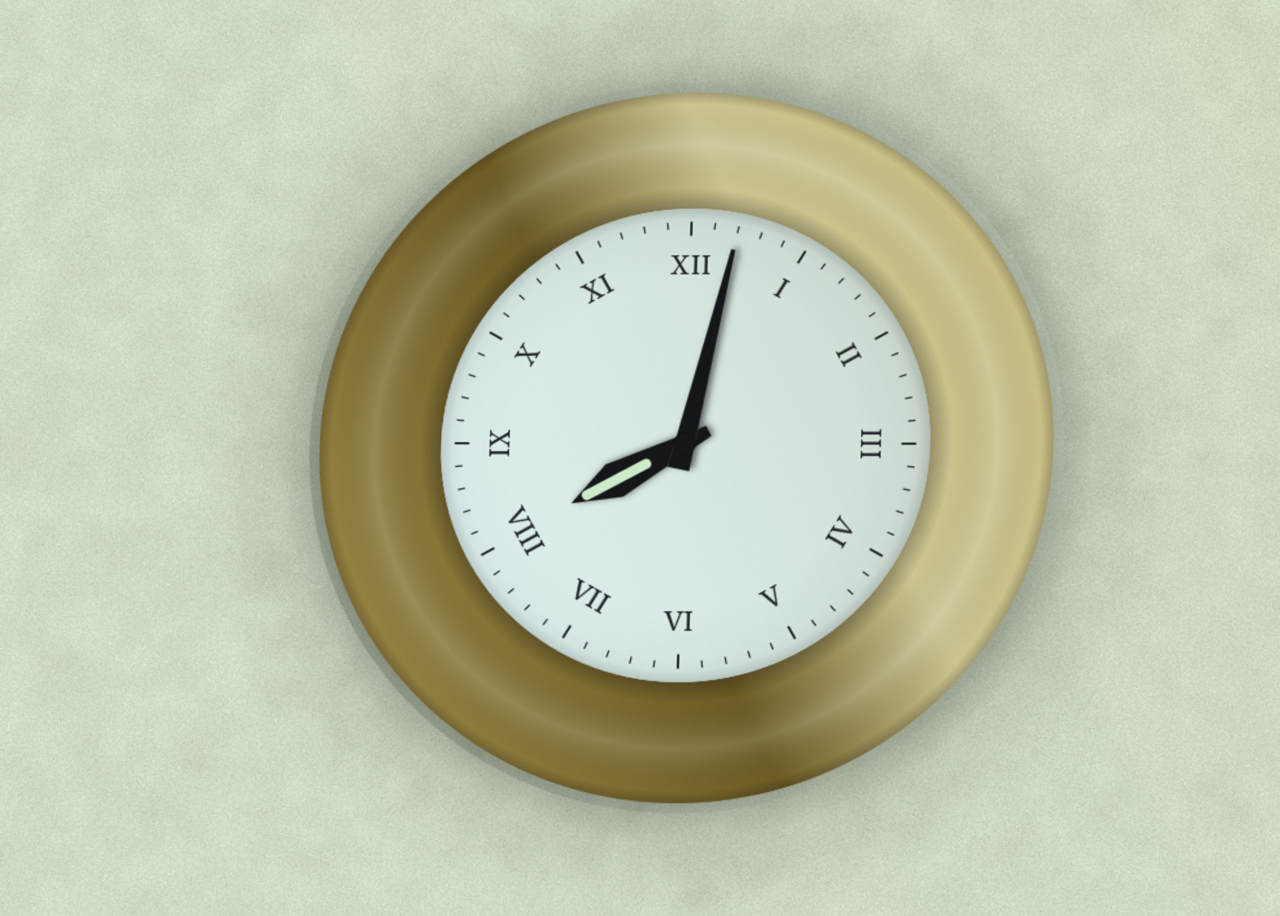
8.02
